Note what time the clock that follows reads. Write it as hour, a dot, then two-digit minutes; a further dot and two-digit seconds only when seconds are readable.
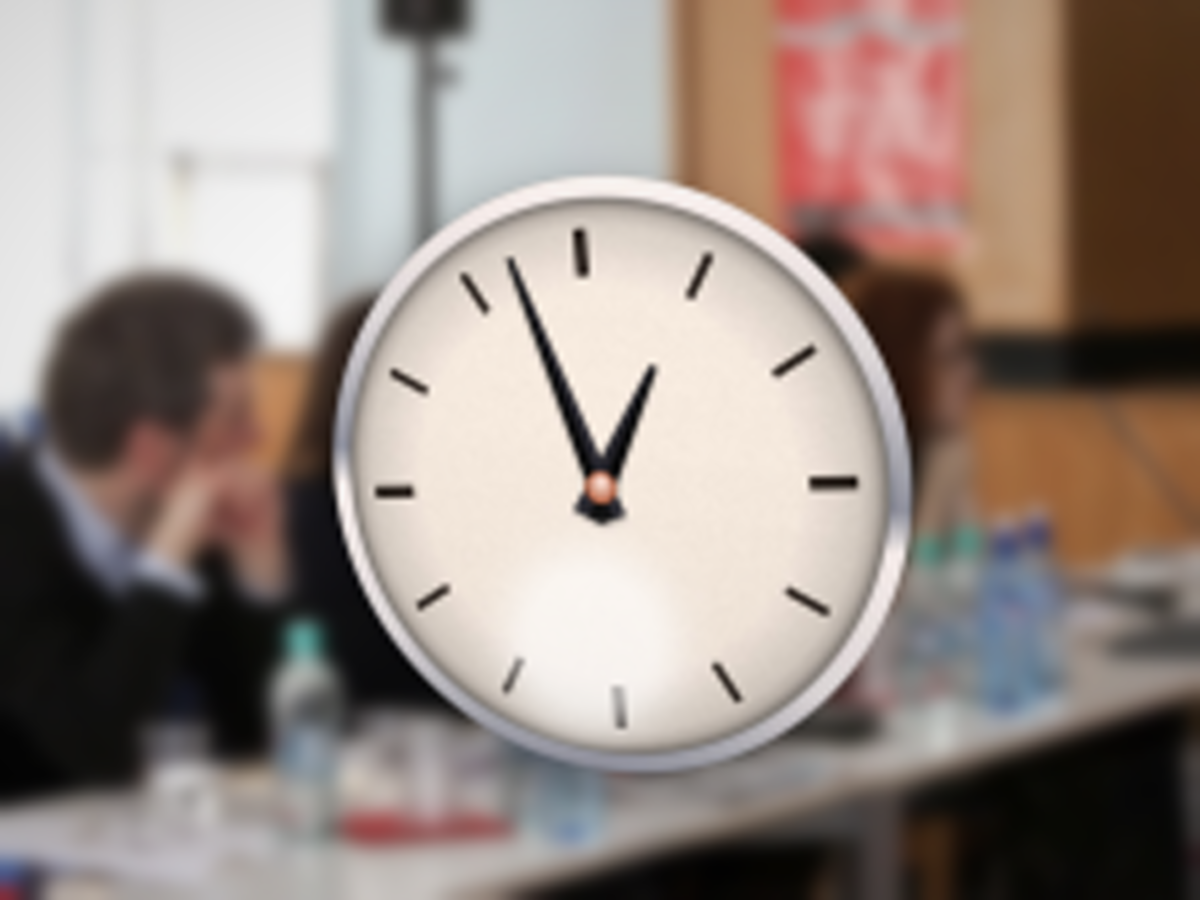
12.57
